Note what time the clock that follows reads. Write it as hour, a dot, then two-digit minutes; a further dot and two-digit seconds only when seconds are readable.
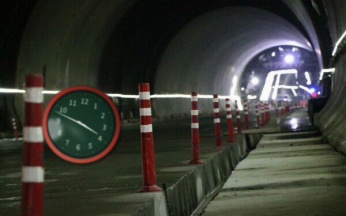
3.48
